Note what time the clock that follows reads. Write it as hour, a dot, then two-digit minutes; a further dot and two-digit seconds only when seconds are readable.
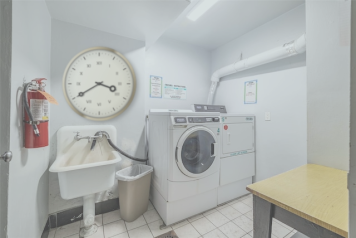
3.40
